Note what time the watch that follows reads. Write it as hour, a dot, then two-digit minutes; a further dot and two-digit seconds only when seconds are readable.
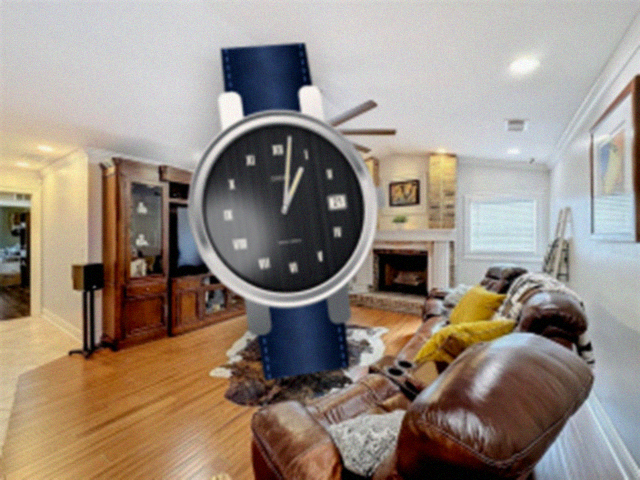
1.02
